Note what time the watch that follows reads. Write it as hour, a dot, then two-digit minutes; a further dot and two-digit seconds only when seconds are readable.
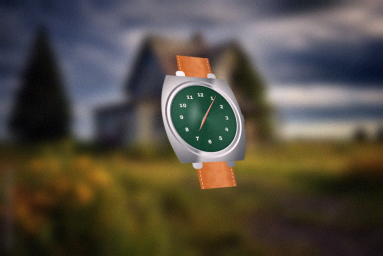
7.06
